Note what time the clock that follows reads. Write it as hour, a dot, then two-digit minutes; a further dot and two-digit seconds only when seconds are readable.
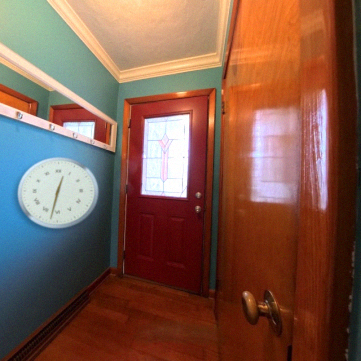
12.32
